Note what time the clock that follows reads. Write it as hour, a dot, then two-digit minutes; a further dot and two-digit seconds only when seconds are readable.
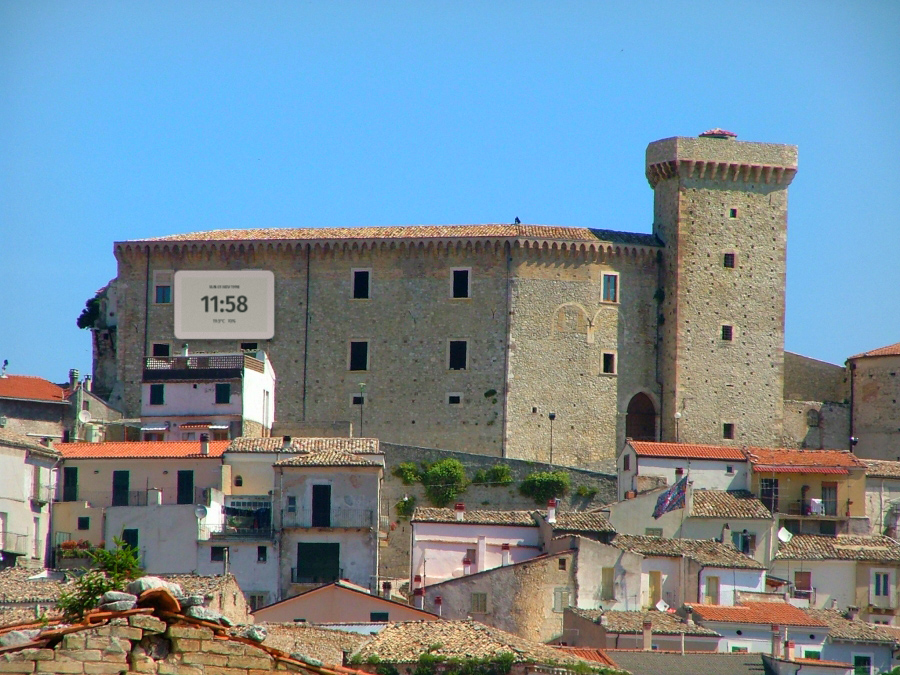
11.58
